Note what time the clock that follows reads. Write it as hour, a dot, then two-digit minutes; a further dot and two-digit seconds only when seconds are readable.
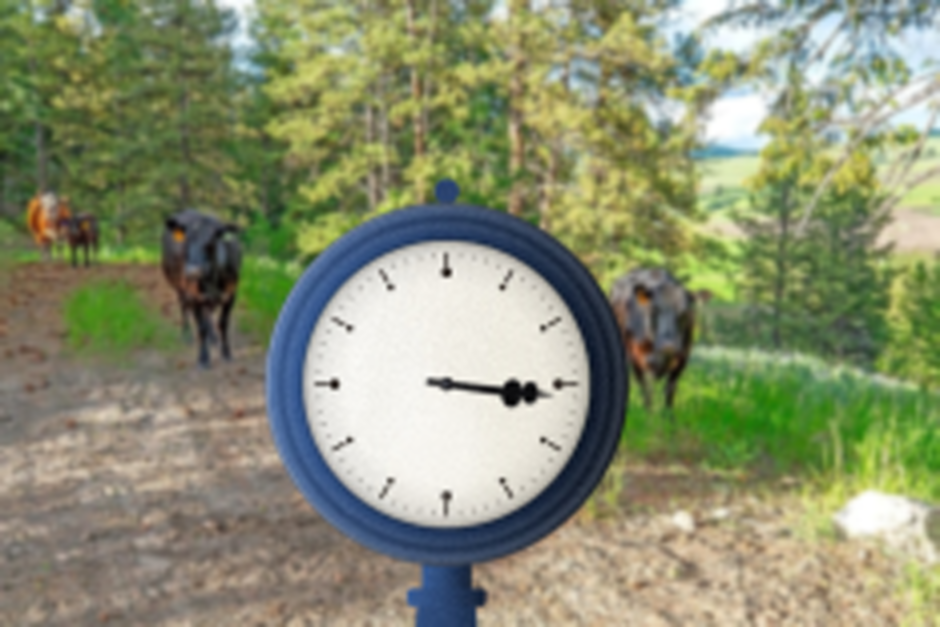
3.16
